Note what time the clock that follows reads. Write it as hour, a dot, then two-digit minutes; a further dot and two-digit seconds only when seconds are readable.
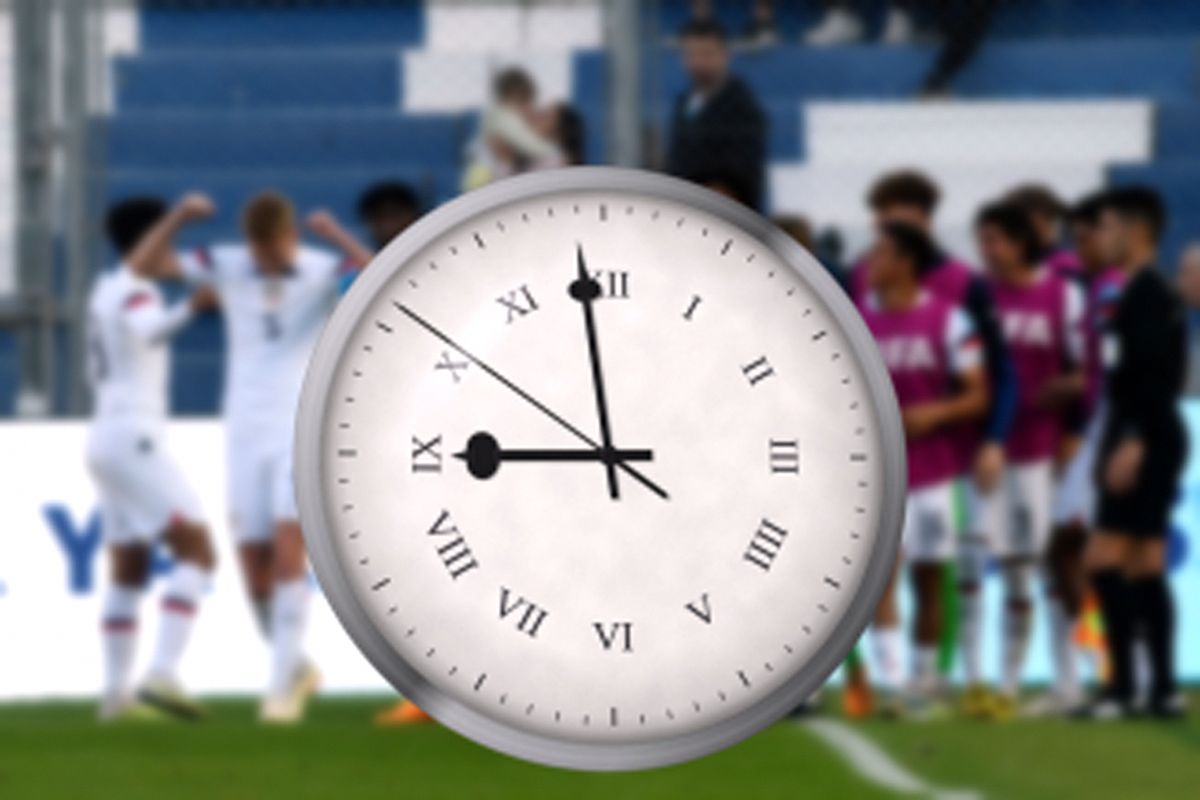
8.58.51
